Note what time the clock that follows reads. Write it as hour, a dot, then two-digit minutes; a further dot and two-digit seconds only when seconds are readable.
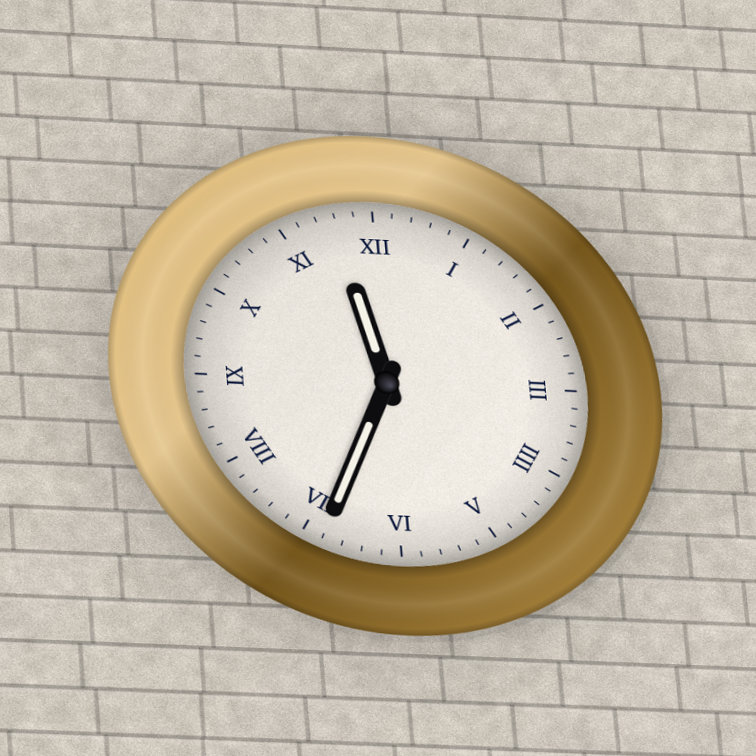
11.34
